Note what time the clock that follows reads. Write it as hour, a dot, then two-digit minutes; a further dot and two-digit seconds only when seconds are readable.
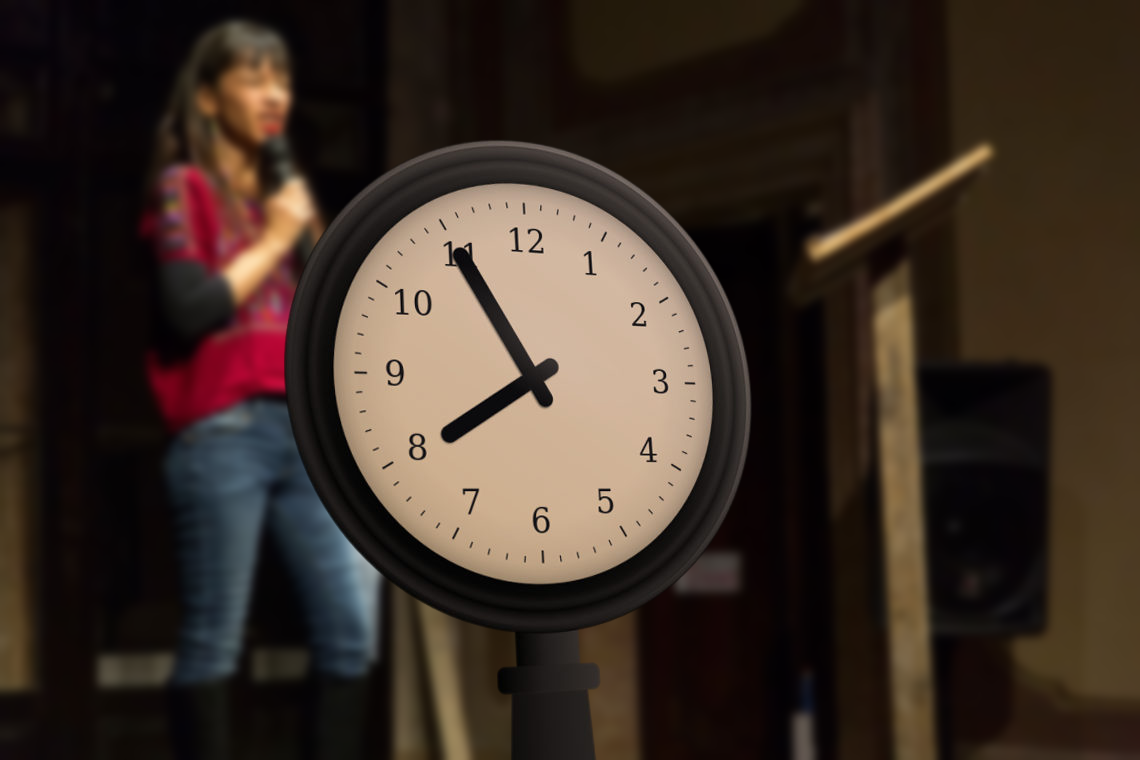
7.55
